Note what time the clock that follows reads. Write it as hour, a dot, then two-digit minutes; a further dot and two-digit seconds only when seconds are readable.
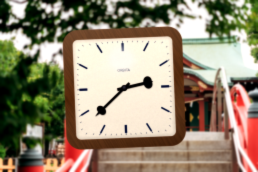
2.38
